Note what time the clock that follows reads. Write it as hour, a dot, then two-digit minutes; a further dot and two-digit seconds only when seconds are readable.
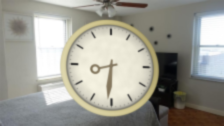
8.31
